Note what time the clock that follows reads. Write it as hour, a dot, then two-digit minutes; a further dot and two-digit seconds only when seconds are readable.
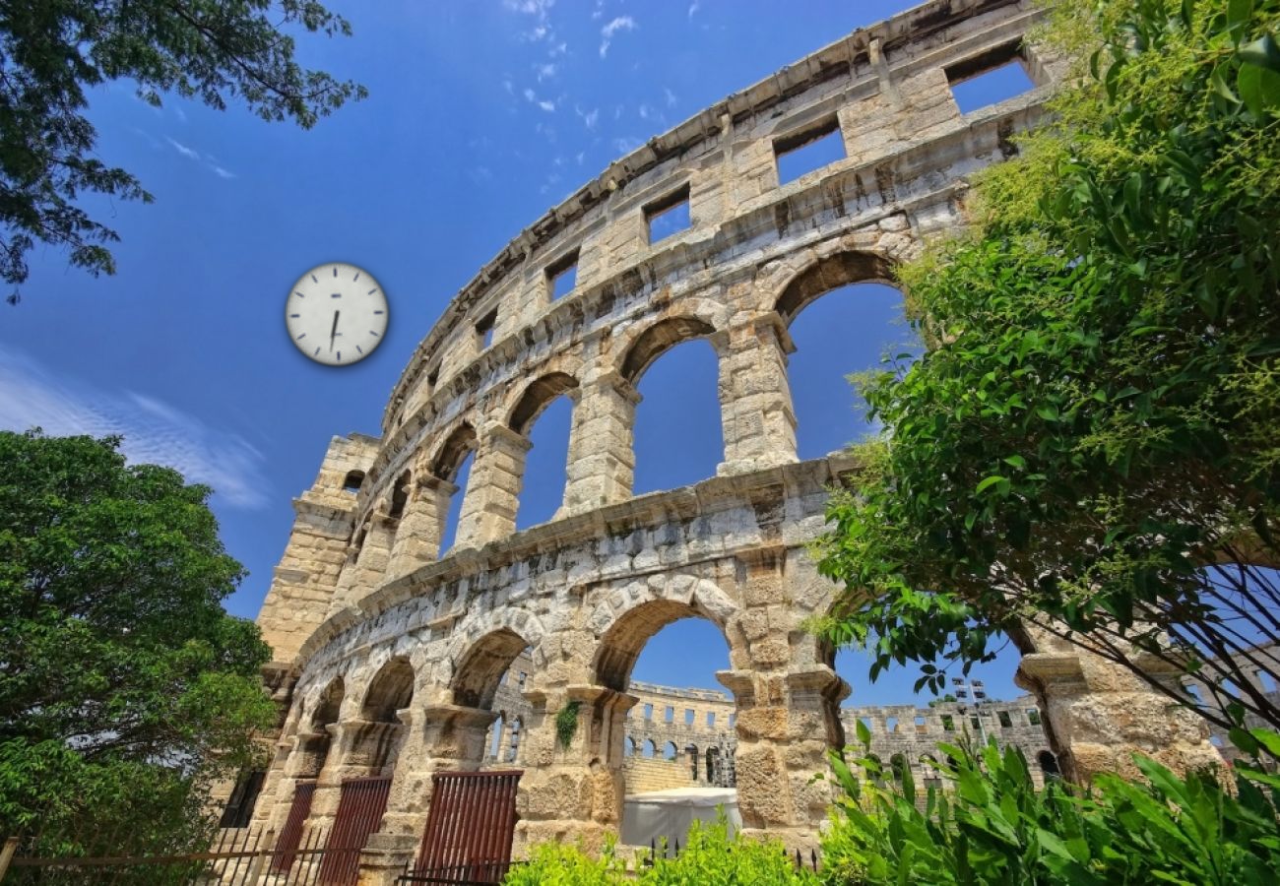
6.32
